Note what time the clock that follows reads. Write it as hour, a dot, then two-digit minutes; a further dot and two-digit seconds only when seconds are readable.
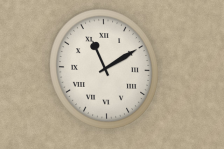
11.10
